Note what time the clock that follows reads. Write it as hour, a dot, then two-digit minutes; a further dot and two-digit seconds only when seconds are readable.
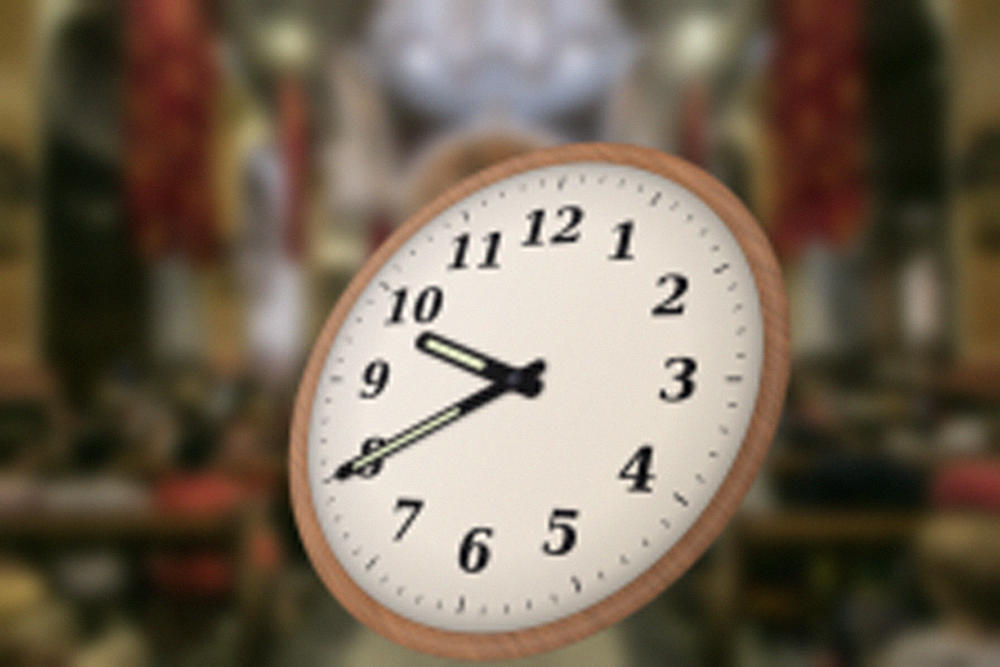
9.40
